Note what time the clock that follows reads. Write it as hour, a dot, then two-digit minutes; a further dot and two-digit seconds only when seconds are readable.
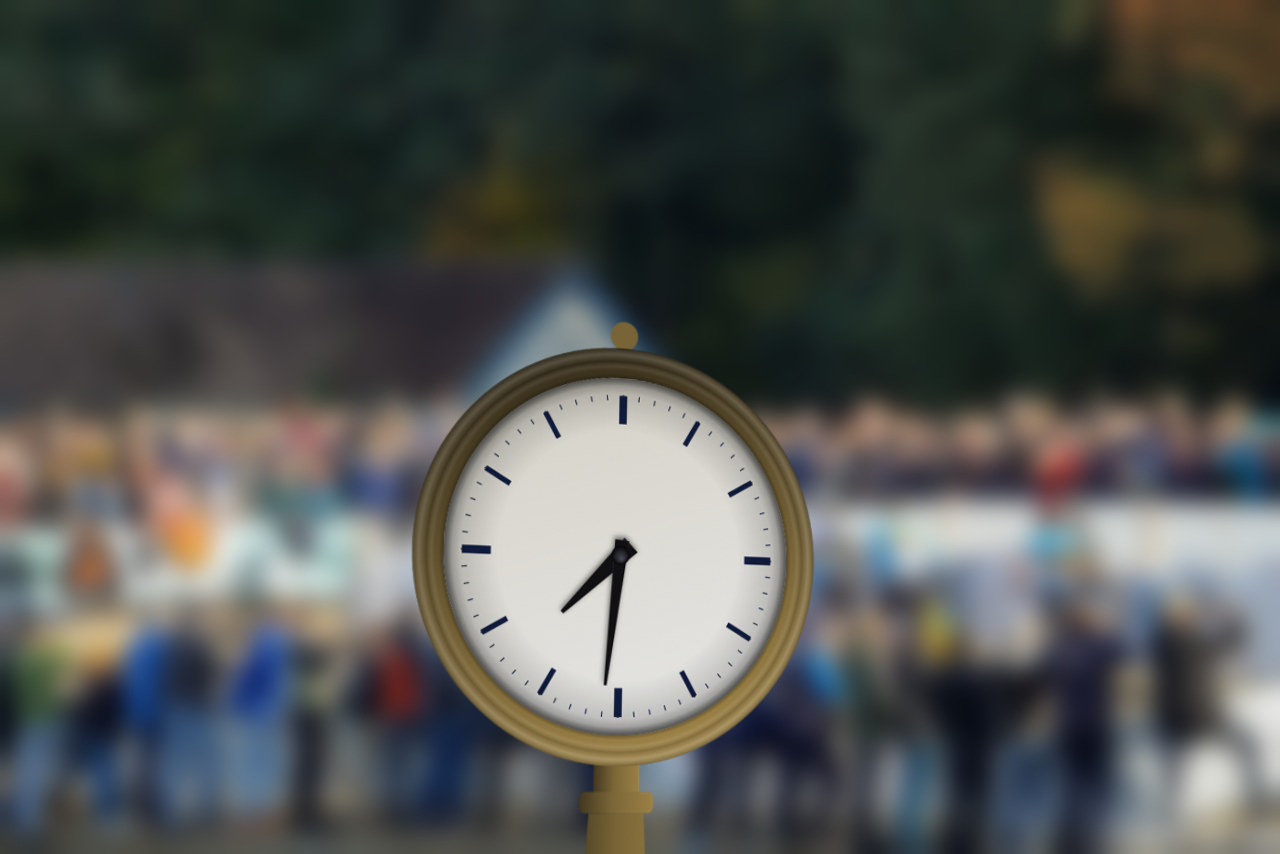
7.31
